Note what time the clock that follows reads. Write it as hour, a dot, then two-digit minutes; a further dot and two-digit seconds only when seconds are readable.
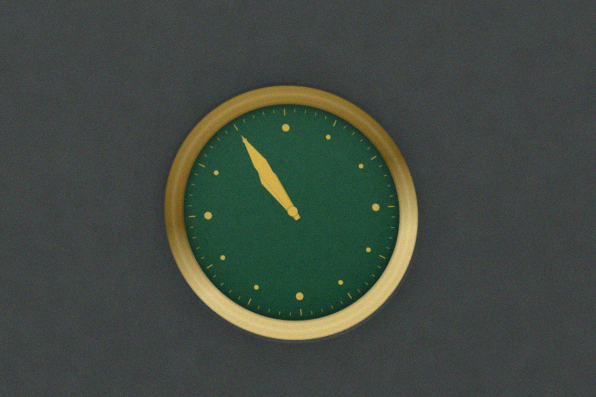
10.55
